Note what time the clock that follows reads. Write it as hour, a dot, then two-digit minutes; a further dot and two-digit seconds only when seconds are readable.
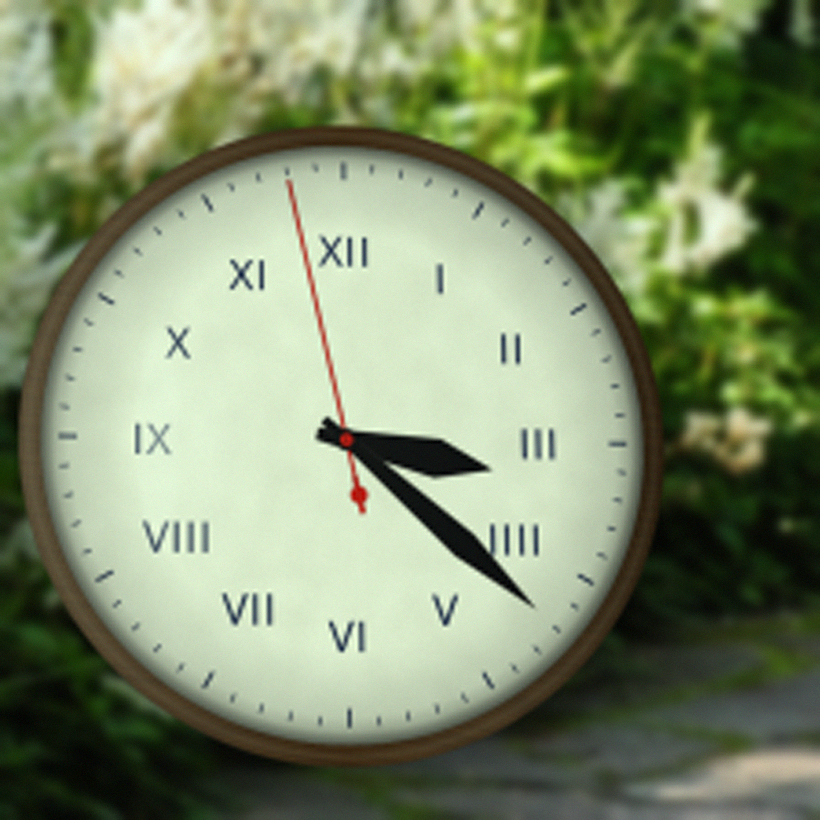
3.21.58
